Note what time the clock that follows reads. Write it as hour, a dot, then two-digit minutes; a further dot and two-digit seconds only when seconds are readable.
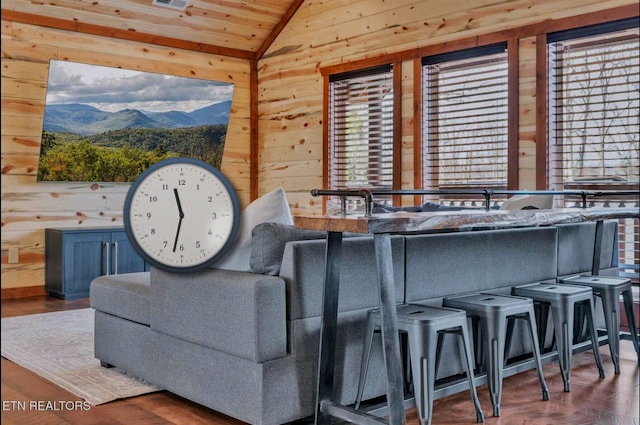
11.32
